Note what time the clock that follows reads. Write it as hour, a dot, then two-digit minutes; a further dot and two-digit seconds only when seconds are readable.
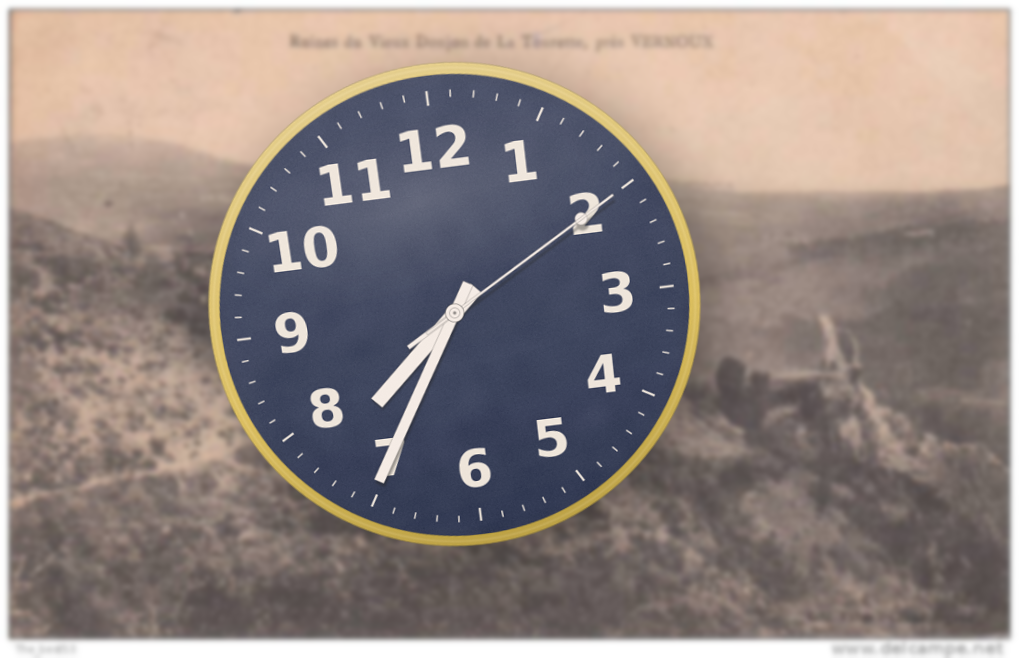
7.35.10
